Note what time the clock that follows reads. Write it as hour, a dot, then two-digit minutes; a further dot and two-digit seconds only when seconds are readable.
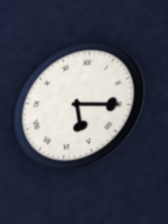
5.15
